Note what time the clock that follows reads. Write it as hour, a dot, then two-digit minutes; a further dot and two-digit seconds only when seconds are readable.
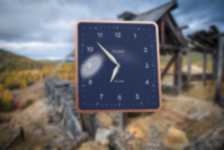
6.53
